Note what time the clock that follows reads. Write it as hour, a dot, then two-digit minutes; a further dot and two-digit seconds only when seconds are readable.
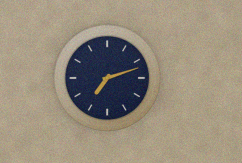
7.12
